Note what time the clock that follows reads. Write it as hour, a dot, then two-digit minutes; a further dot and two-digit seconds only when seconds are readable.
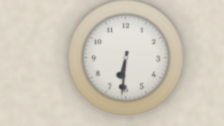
6.31
